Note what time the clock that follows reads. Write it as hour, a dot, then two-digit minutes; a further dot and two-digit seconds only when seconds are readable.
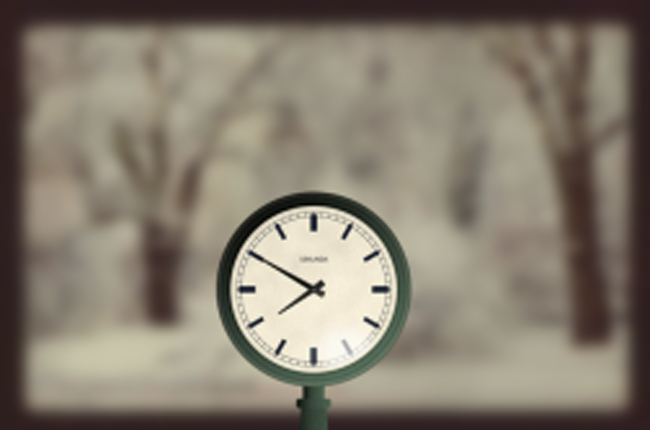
7.50
